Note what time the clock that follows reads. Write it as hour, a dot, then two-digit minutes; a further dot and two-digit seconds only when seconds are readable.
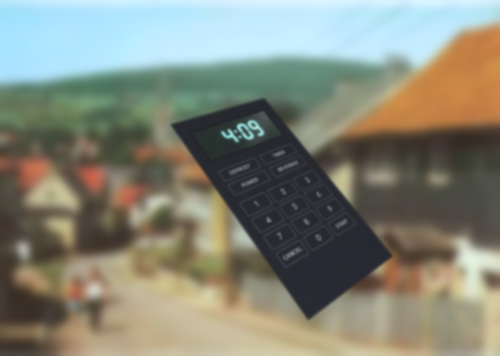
4.09
